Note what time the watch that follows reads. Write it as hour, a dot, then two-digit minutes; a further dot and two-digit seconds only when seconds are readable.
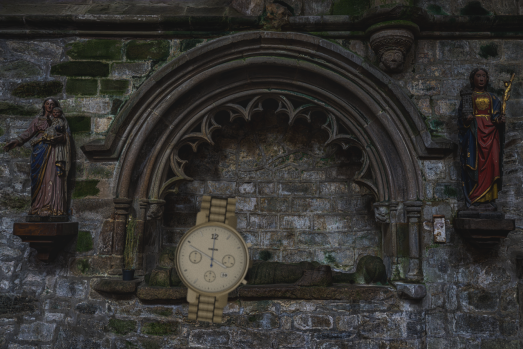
3.49
